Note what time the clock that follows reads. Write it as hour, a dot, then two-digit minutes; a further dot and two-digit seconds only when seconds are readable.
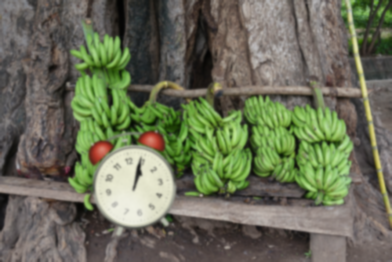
1.04
